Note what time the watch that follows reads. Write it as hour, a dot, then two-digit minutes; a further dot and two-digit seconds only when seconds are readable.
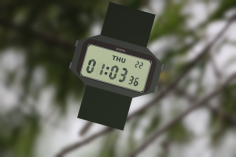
1.03.36
